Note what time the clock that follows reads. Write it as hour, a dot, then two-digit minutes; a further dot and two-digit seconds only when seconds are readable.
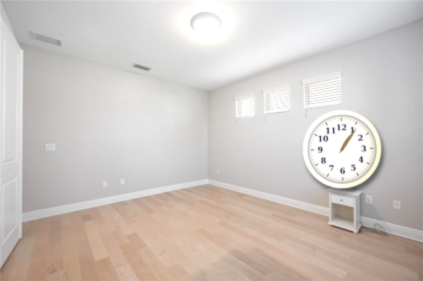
1.06
